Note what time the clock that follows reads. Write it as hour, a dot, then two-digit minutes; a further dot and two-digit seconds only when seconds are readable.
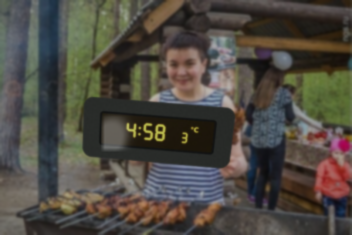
4.58
